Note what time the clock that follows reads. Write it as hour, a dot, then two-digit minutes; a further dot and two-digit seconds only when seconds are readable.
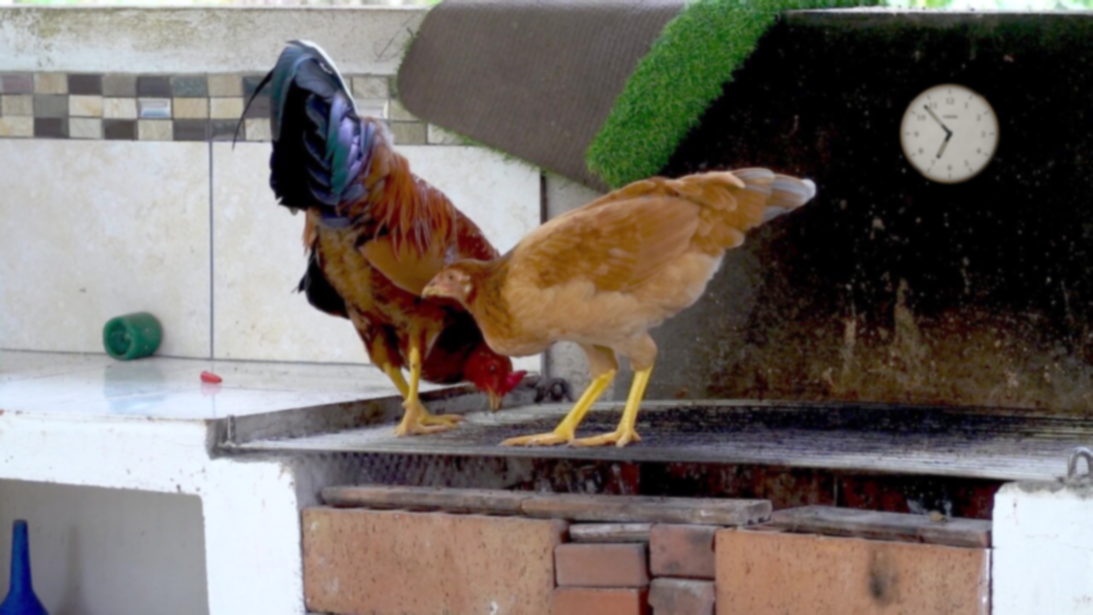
6.53
